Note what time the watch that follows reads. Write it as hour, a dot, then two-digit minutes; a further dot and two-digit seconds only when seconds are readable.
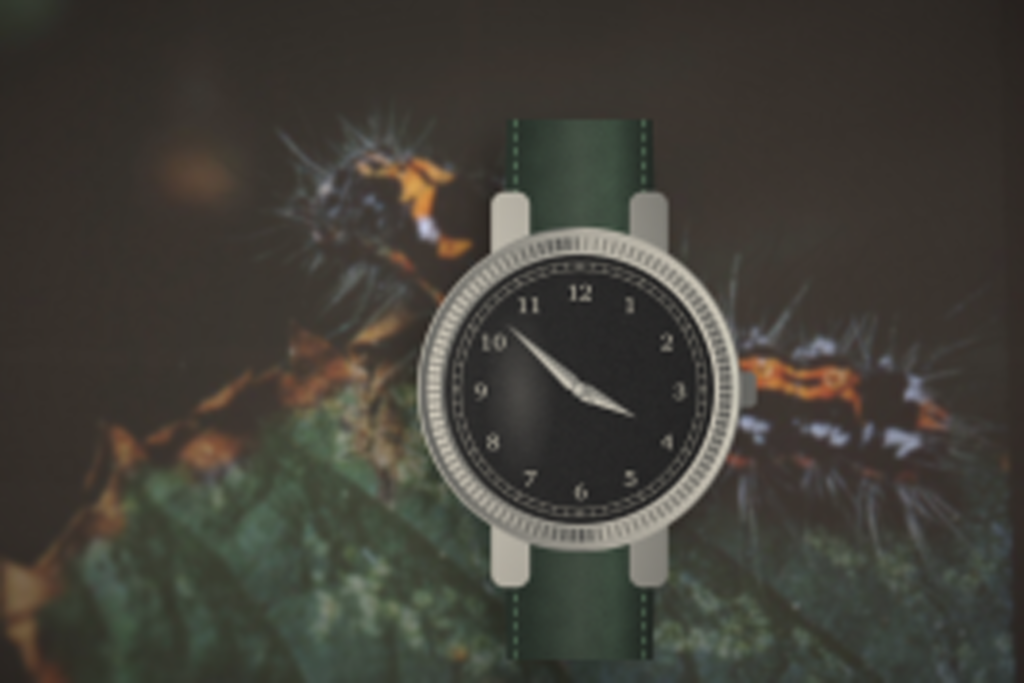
3.52
